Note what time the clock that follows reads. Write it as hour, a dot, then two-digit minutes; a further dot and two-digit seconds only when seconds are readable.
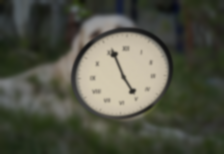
4.56
